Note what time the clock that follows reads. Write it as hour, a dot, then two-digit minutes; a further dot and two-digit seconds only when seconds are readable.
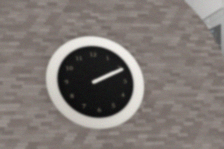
2.11
